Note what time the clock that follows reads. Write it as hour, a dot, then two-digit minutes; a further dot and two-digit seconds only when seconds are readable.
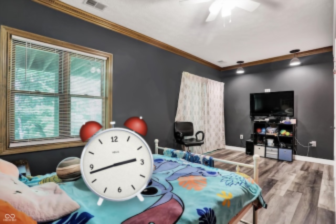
2.43
